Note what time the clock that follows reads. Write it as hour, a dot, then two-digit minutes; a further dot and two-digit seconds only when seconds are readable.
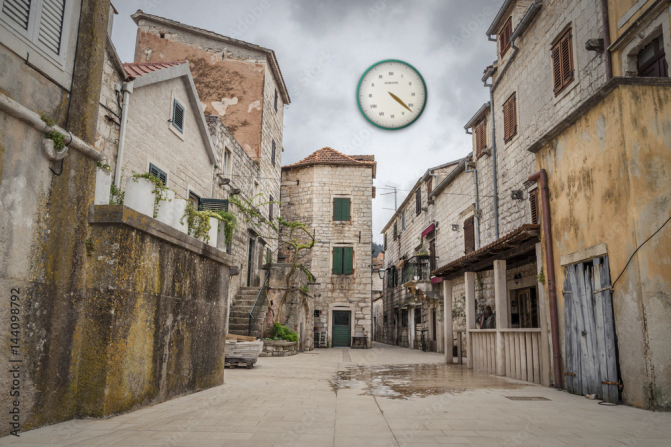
4.22
